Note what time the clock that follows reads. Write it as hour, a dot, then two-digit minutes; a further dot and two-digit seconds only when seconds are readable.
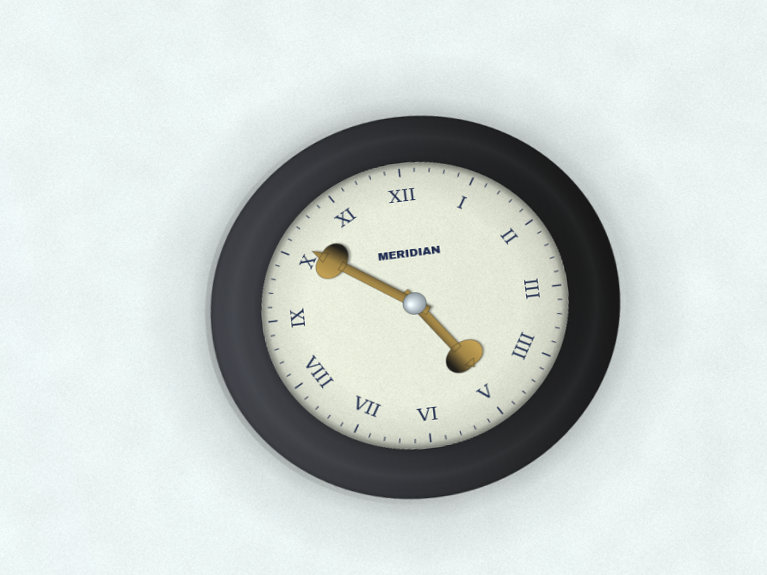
4.51
